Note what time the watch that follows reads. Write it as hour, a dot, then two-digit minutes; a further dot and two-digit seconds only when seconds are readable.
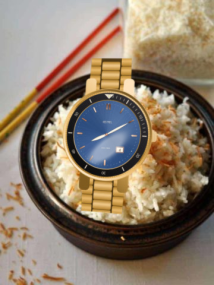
8.10
